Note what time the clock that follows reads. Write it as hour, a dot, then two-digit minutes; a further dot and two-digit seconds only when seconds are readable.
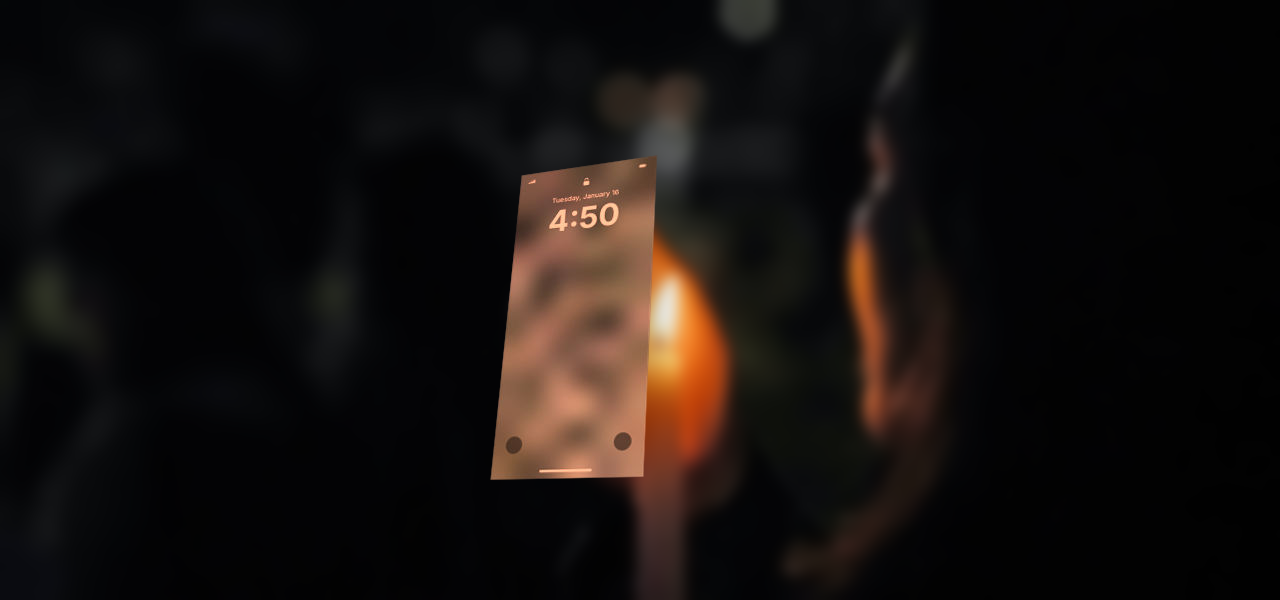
4.50
